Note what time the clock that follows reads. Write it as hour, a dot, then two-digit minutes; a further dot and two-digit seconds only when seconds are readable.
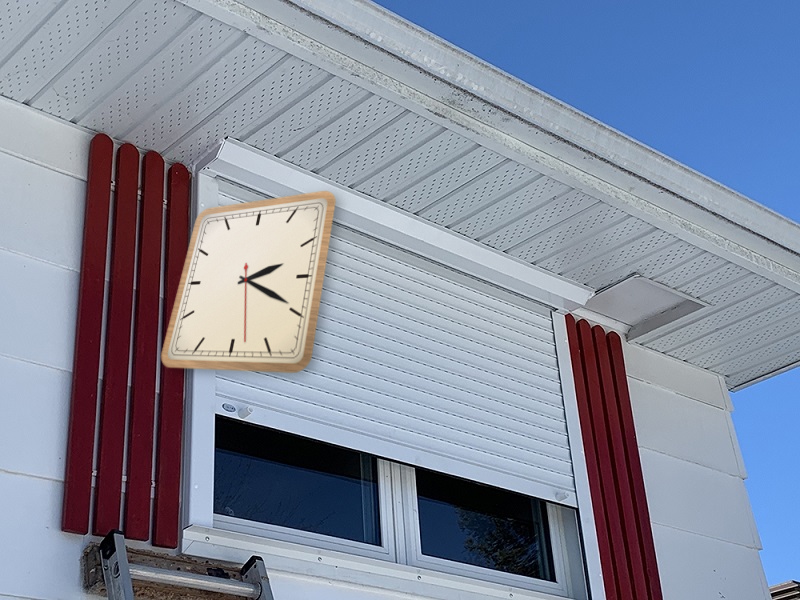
2.19.28
